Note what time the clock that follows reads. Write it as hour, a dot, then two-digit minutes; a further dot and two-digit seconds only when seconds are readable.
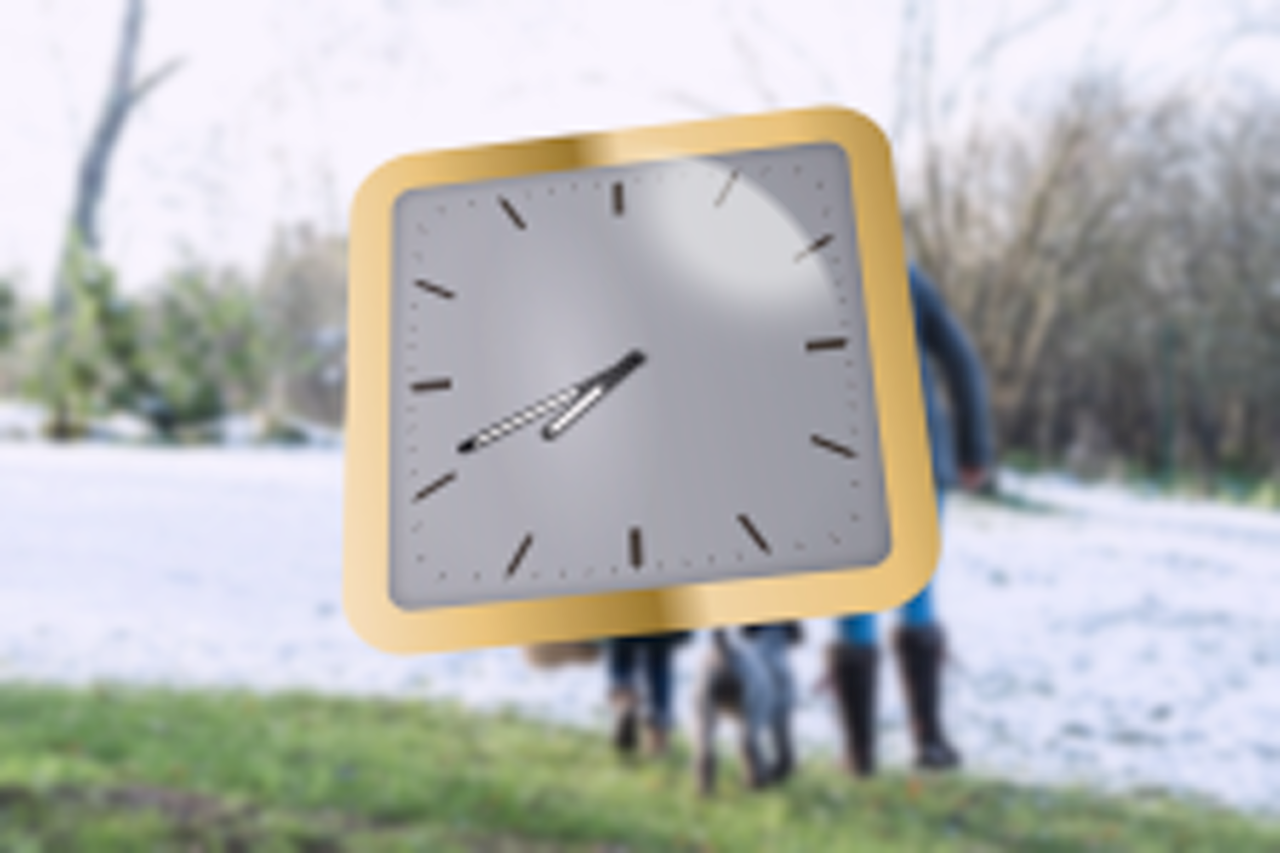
7.41
